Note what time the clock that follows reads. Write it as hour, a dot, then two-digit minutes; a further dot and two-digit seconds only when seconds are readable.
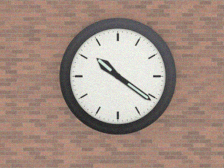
10.21
